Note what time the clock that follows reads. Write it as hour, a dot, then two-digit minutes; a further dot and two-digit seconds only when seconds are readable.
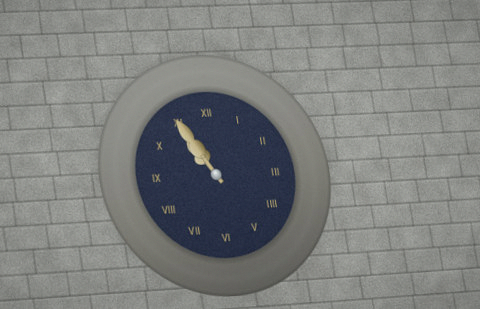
10.55
